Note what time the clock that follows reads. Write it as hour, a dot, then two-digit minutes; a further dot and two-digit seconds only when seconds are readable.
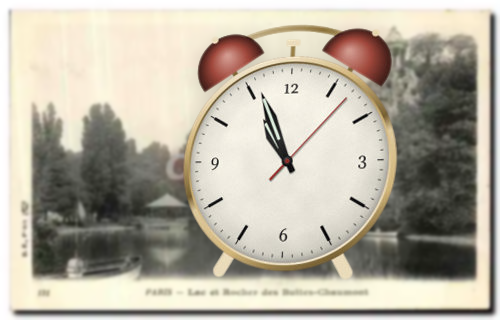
10.56.07
